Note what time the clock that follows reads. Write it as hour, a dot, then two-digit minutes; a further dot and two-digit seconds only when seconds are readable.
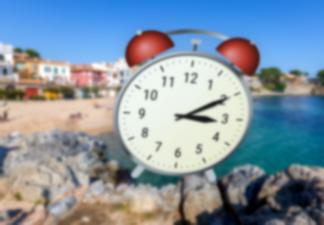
3.10
